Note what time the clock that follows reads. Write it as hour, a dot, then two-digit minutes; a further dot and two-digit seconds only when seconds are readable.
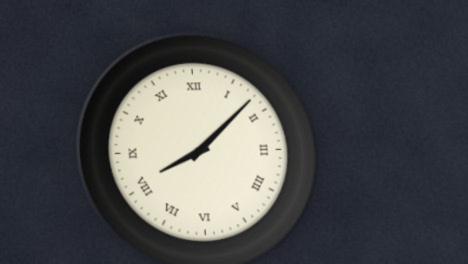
8.08
